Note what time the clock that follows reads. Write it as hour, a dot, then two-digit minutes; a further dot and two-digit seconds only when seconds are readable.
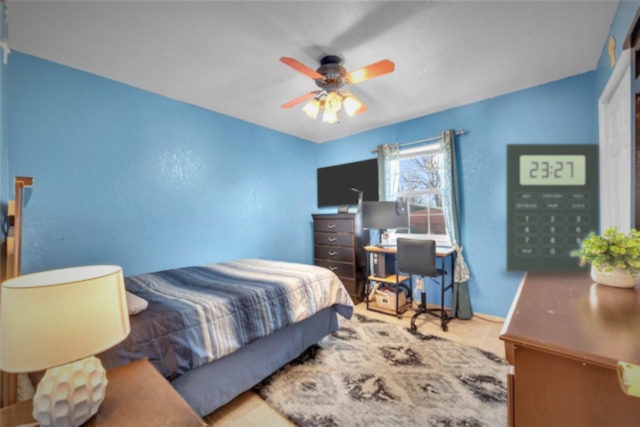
23.27
